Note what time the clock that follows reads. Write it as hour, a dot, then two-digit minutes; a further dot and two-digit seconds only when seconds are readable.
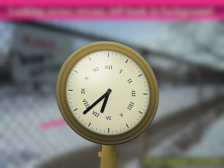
6.38
